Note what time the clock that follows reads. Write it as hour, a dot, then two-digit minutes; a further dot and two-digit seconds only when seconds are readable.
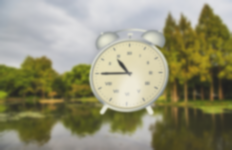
10.45
